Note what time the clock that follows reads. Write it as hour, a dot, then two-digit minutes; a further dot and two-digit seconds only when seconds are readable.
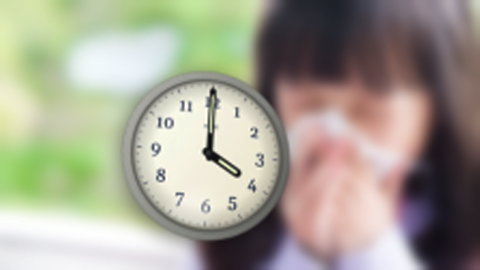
4.00
